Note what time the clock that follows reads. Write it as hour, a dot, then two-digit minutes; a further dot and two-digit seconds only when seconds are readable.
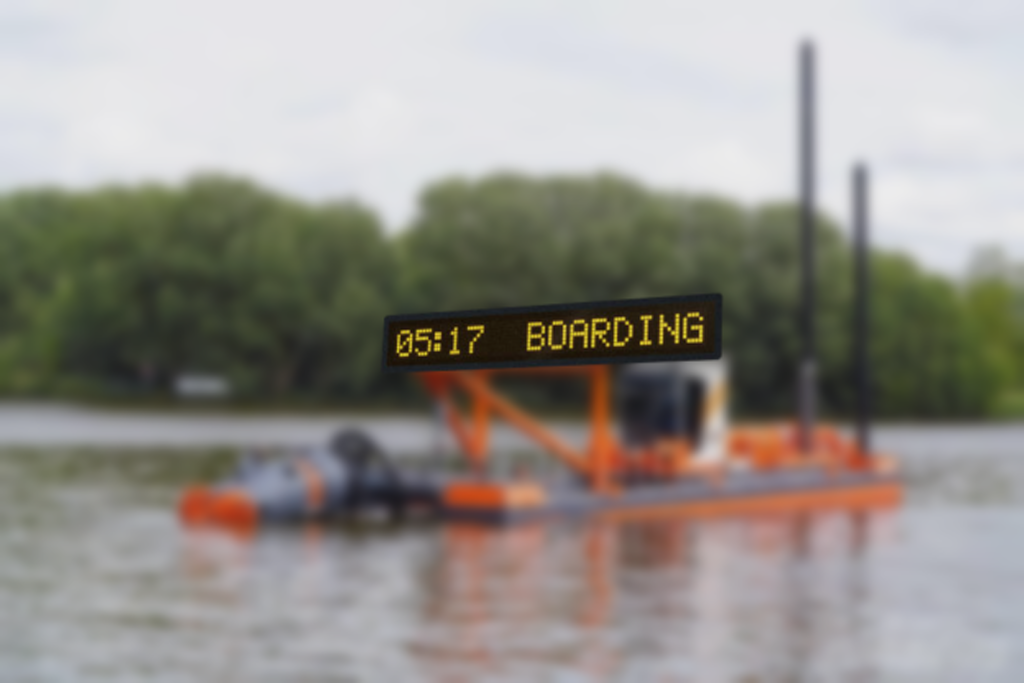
5.17
